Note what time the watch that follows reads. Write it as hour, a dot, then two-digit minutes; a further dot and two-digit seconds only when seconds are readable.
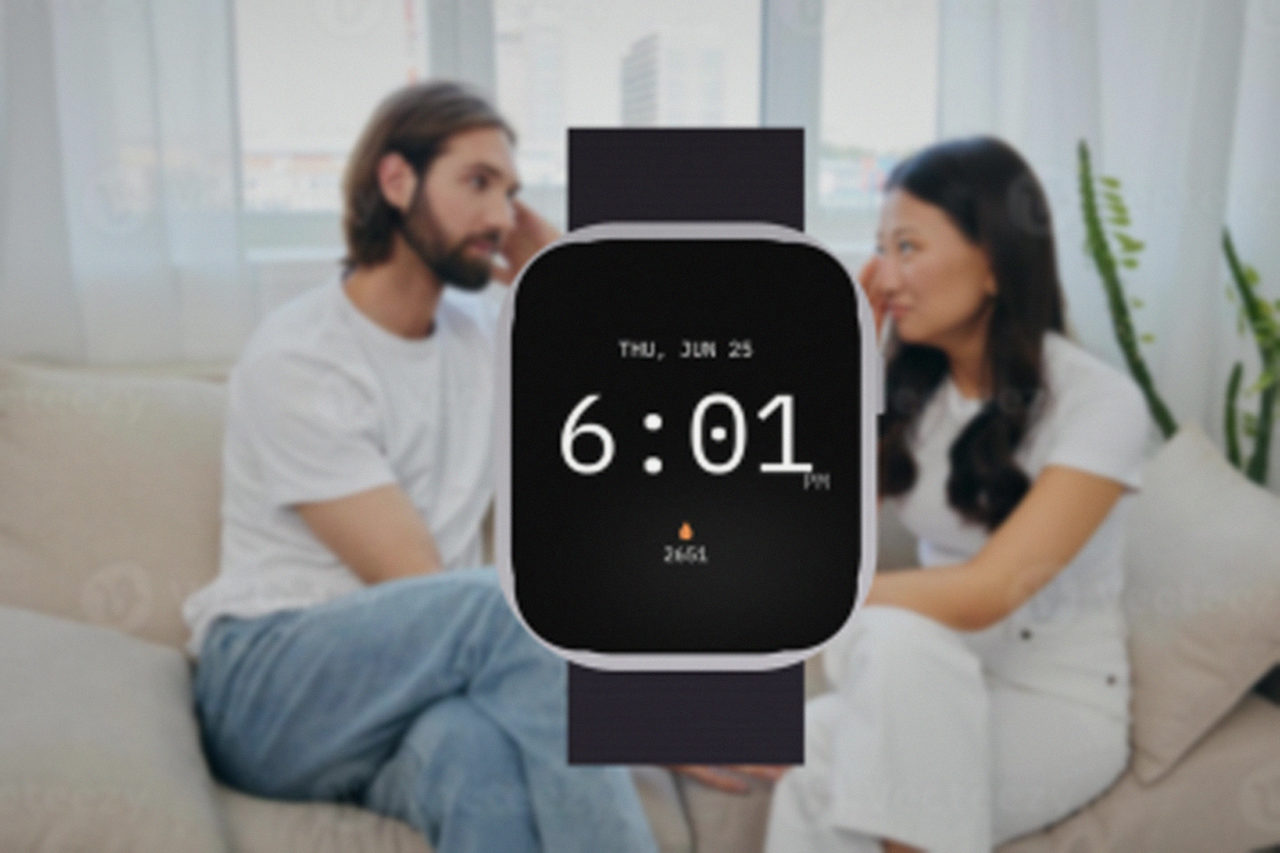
6.01
